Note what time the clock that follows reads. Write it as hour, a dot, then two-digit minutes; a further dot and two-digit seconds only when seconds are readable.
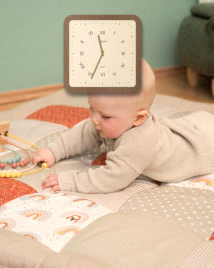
11.34
